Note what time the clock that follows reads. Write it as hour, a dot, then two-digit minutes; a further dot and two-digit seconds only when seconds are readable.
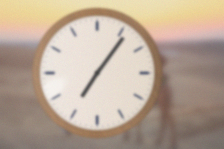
7.06
